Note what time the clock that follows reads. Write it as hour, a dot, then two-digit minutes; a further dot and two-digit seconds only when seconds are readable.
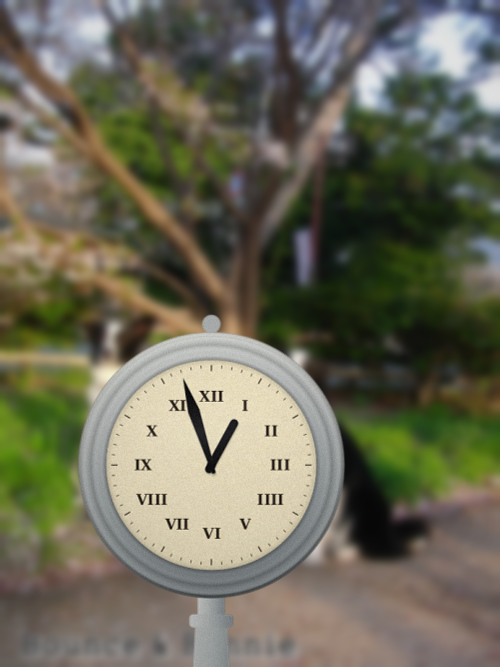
12.57
